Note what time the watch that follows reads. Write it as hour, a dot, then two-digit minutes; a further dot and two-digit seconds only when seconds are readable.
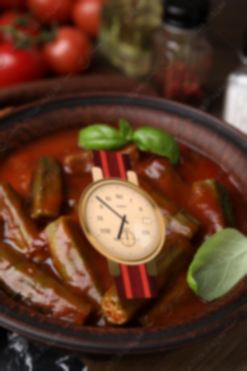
6.52
